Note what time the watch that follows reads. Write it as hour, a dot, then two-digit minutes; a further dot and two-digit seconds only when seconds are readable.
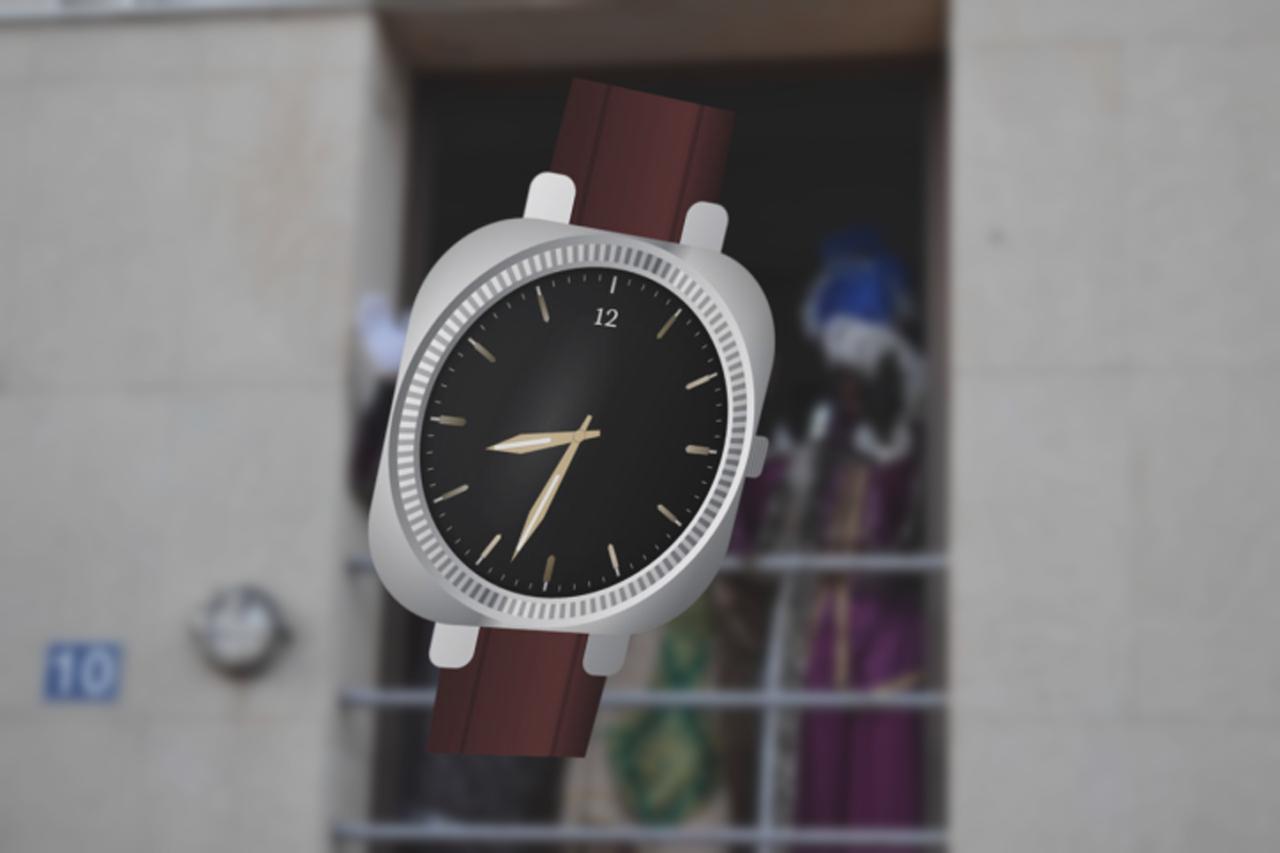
8.33
